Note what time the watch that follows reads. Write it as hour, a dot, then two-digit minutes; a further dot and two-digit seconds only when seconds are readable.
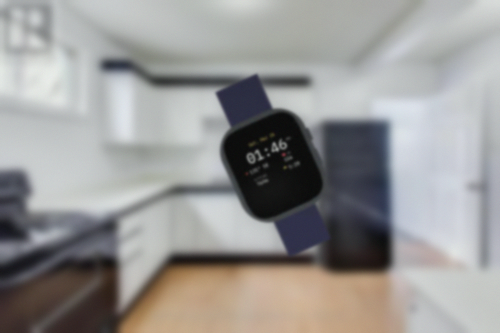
1.46
